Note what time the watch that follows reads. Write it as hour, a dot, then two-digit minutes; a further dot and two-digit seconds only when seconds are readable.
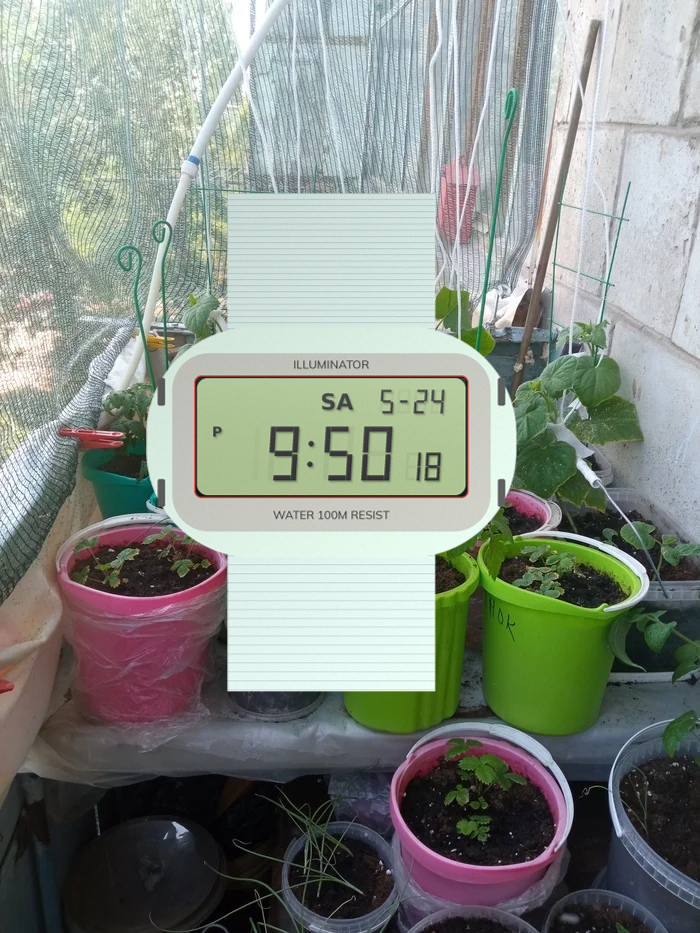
9.50.18
